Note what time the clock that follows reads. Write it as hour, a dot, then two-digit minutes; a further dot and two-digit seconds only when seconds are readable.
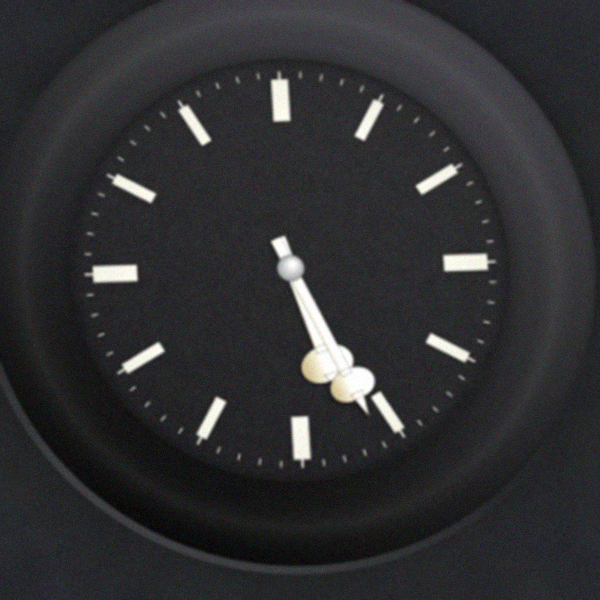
5.26
